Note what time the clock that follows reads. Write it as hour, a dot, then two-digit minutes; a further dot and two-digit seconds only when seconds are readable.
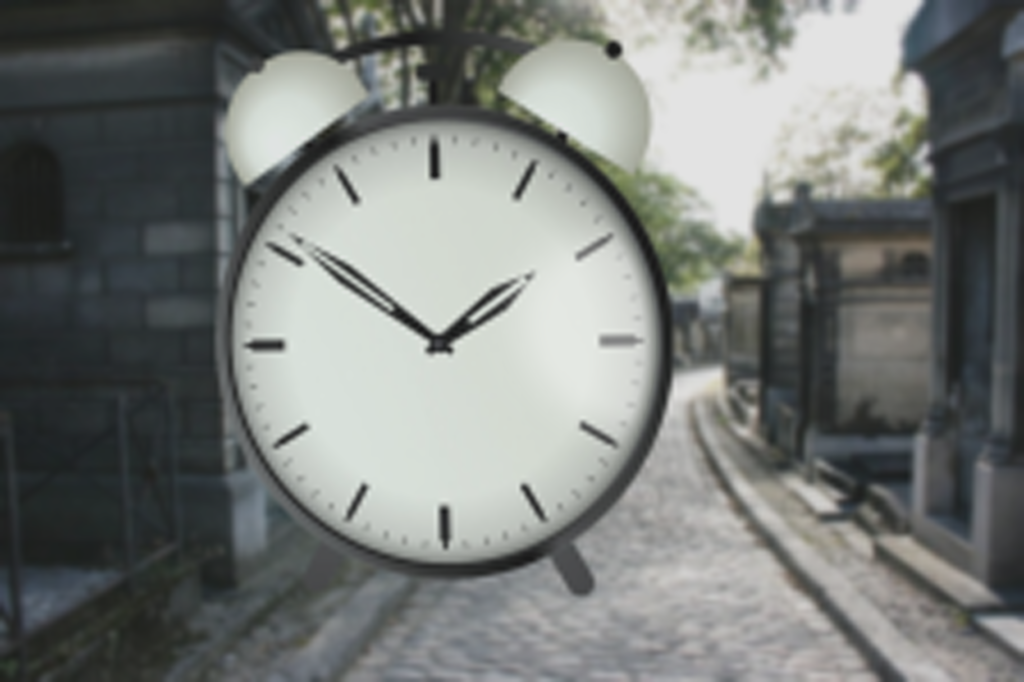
1.51
